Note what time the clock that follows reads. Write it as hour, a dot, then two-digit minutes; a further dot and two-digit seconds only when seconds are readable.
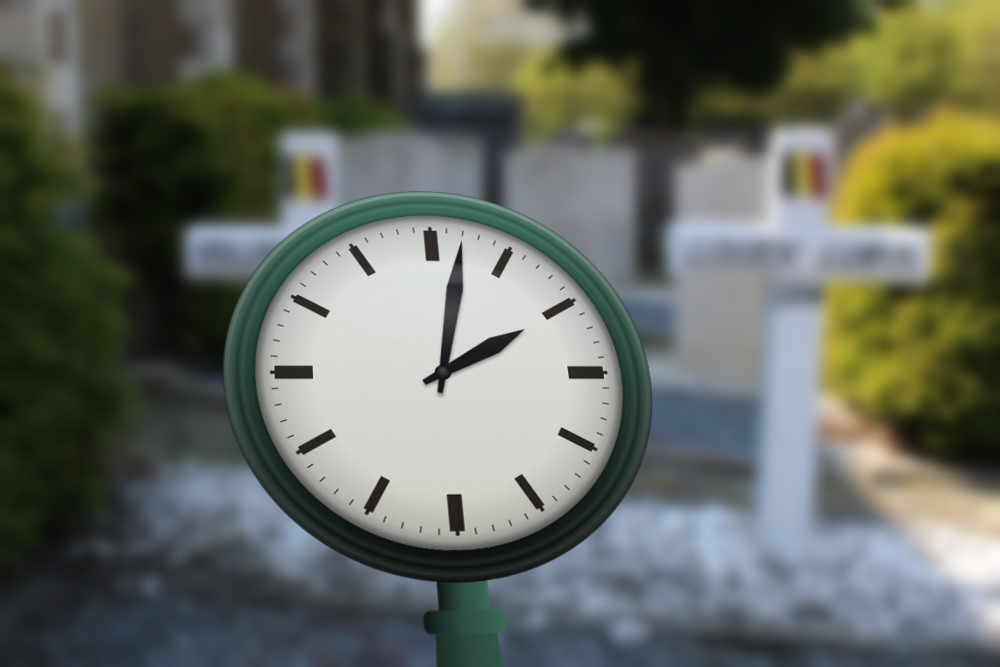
2.02
